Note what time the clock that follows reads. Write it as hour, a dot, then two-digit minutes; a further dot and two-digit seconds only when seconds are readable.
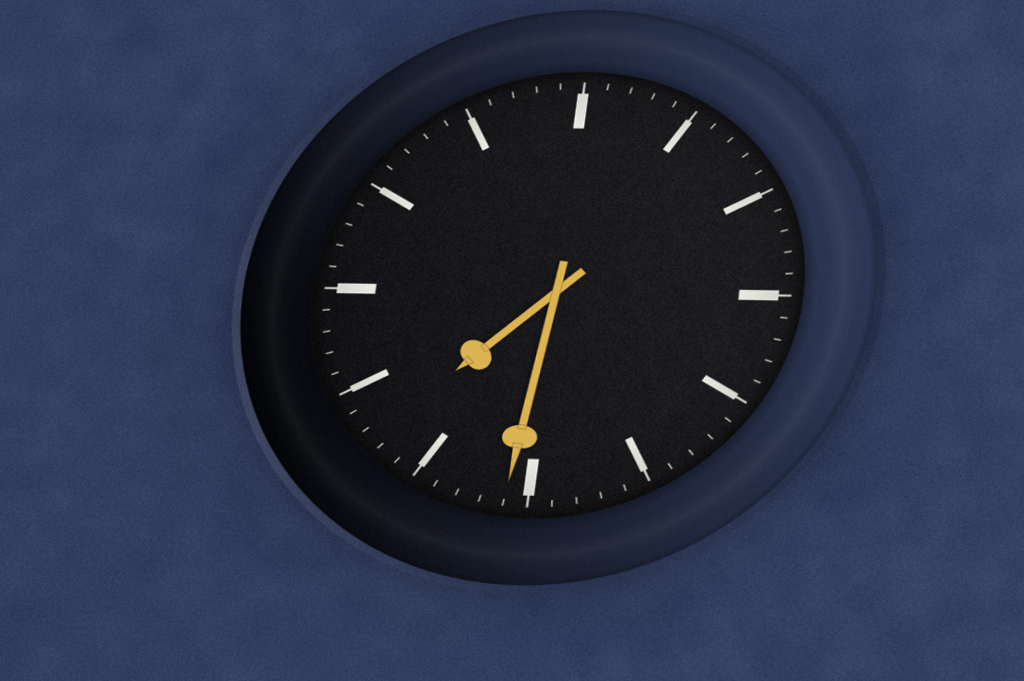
7.31
